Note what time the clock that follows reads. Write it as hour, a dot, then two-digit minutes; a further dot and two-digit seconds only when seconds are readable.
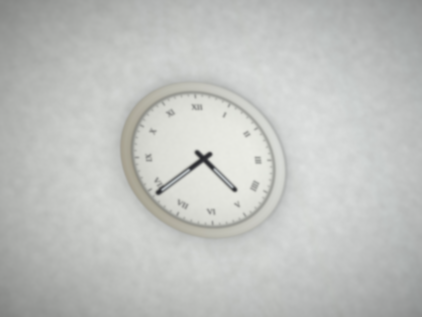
4.39
